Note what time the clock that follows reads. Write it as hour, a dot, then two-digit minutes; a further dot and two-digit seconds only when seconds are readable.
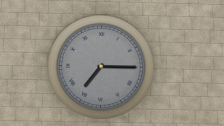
7.15
